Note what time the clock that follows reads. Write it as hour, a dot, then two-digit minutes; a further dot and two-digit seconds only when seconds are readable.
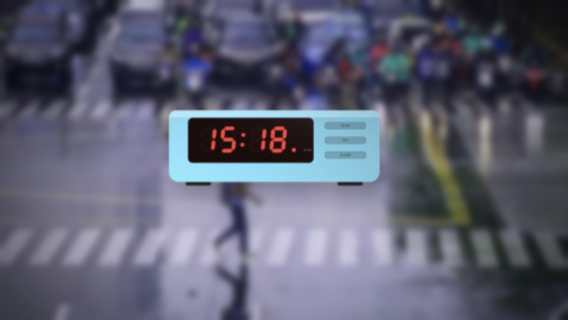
15.18
